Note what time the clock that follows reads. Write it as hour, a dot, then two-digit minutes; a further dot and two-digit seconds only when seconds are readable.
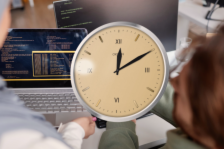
12.10
